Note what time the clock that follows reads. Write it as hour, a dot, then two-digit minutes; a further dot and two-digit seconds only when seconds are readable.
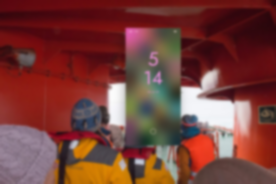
5.14
